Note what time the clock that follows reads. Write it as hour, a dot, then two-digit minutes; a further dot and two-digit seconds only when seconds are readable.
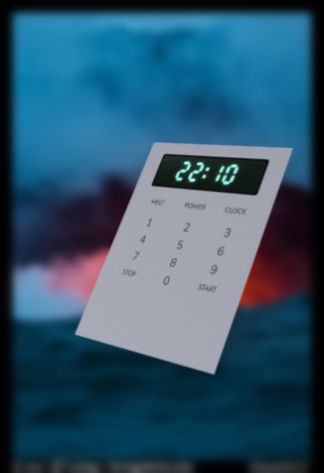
22.10
